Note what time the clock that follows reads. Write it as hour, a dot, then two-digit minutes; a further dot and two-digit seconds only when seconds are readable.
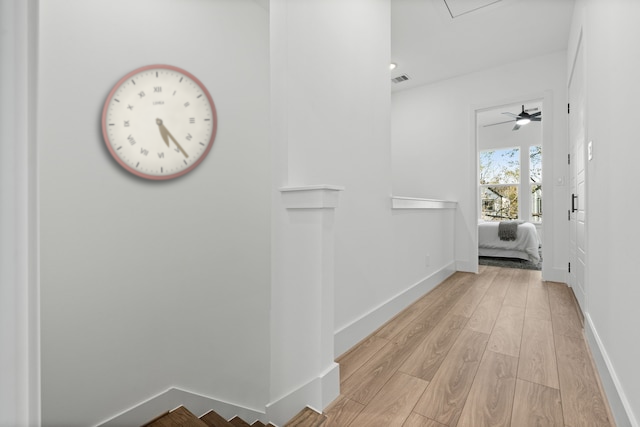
5.24
